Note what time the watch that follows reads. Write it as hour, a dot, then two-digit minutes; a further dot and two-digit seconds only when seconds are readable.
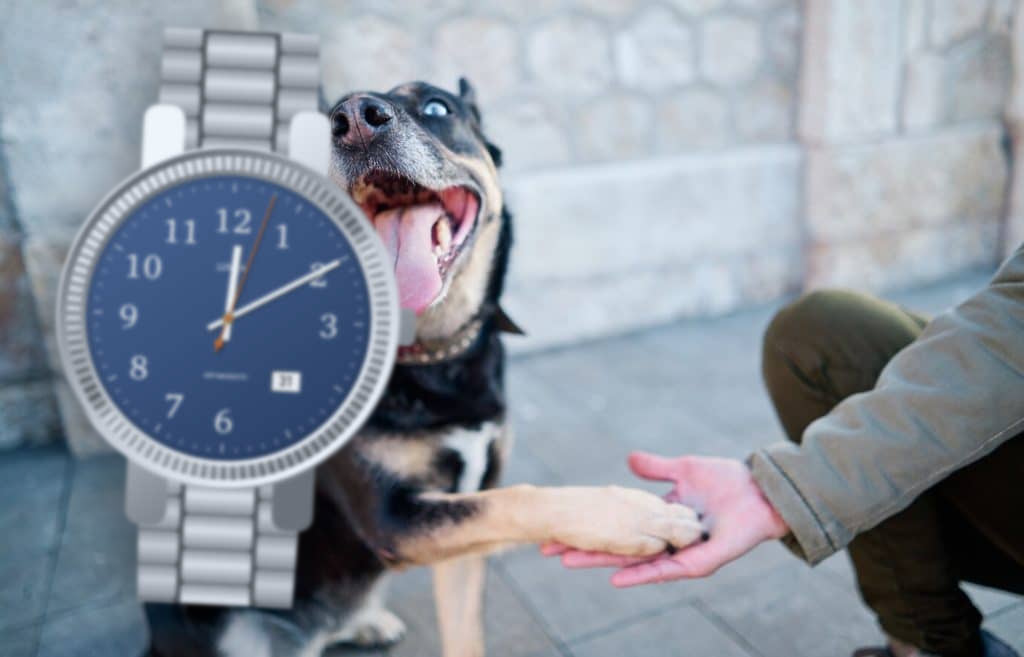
12.10.03
